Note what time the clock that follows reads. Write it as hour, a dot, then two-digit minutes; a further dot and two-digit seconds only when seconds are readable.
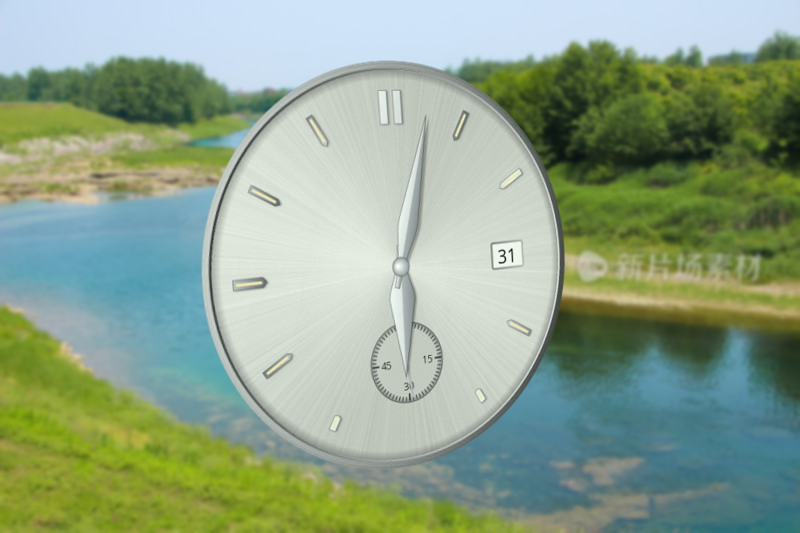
6.02.29
